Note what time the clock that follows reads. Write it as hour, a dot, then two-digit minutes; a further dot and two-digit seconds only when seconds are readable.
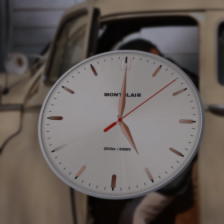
5.00.08
